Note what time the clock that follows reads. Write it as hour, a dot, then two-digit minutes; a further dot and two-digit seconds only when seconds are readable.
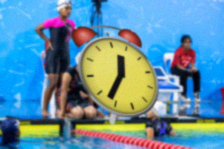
12.37
